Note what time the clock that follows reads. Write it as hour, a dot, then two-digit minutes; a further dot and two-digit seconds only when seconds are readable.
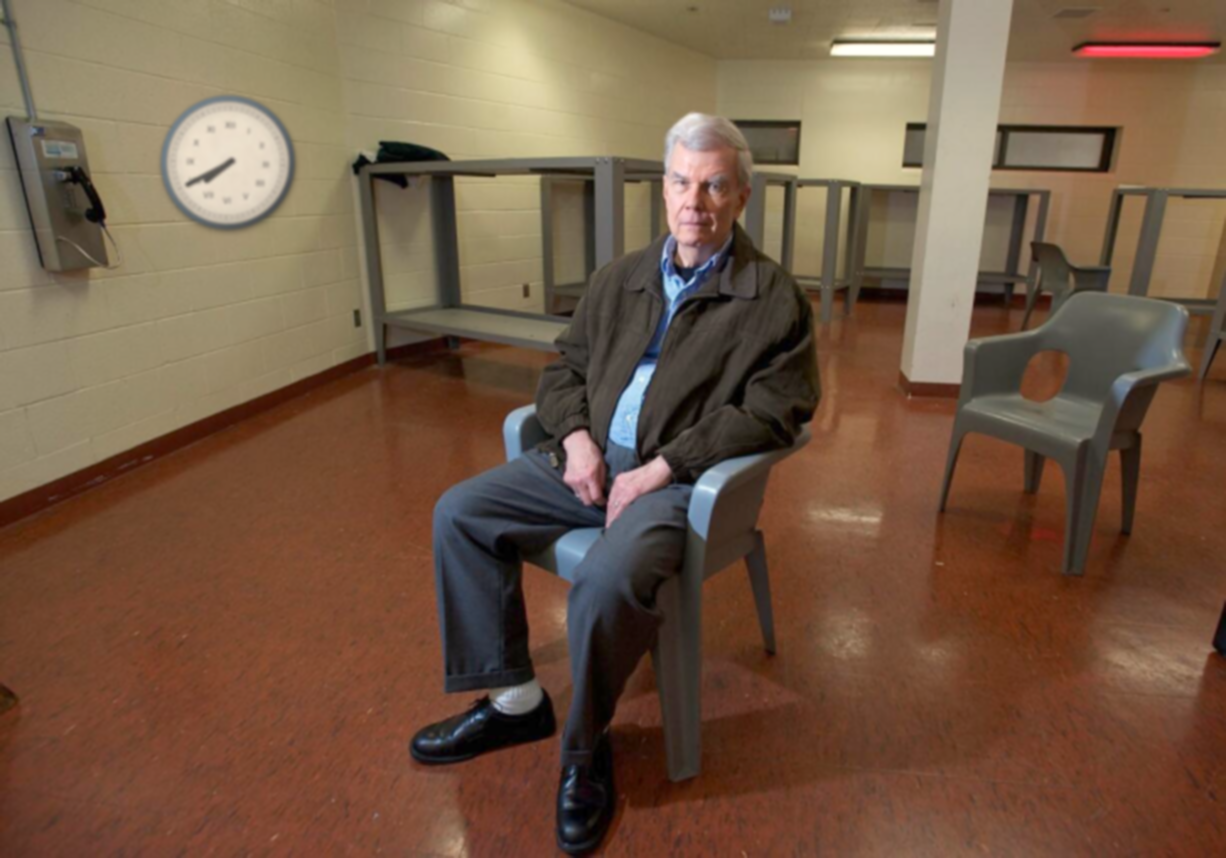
7.40
